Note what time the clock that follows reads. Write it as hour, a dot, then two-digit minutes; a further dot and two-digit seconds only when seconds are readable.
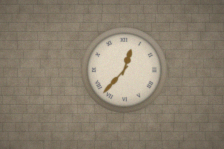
12.37
